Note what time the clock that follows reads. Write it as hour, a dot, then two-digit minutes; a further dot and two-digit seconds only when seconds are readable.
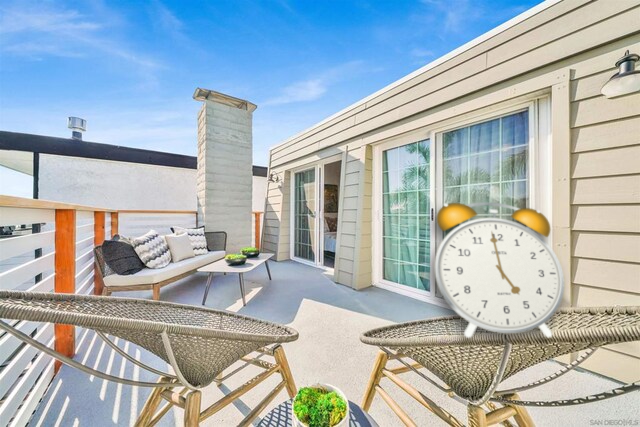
4.59
